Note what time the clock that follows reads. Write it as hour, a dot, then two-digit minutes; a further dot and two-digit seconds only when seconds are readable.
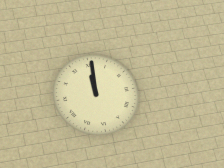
12.01
